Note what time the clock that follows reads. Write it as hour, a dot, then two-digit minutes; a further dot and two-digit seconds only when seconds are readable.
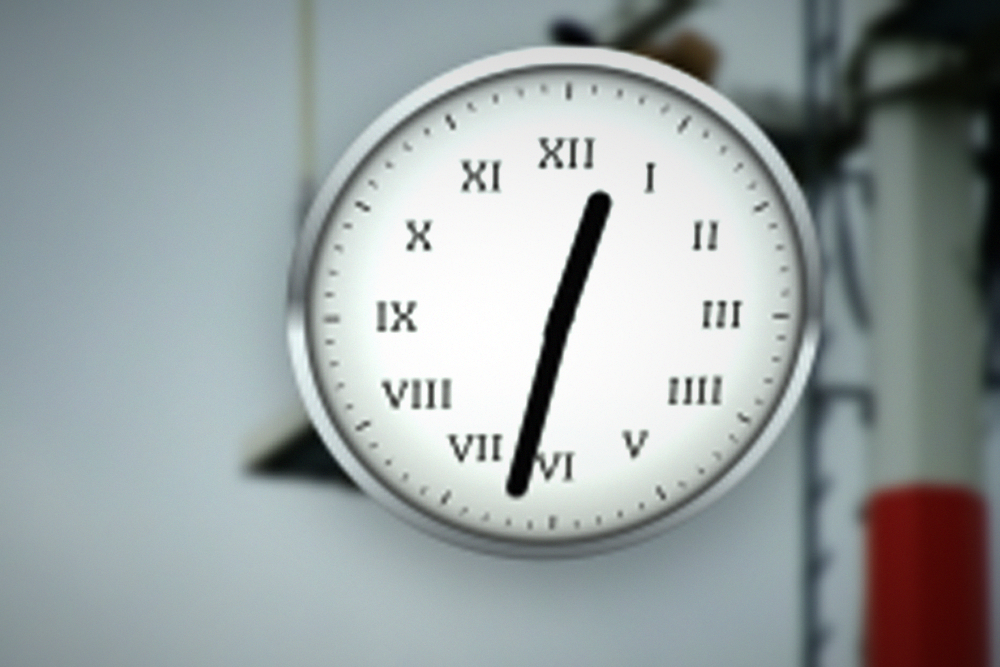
12.32
